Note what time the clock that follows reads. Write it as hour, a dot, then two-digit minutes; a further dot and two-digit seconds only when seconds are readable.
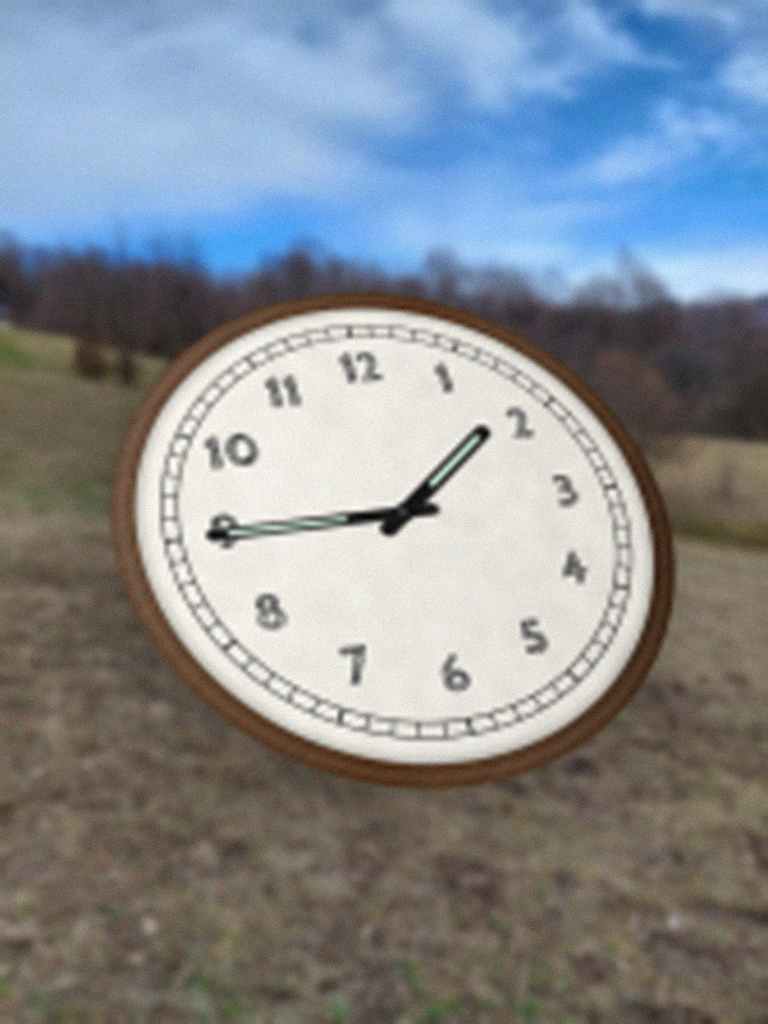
1.45
